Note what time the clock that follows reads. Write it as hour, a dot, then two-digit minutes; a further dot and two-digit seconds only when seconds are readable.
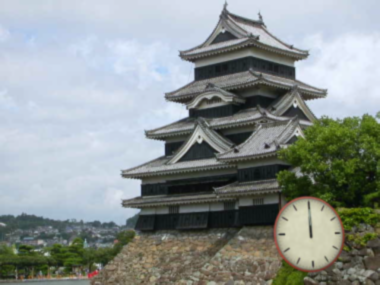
12.00
